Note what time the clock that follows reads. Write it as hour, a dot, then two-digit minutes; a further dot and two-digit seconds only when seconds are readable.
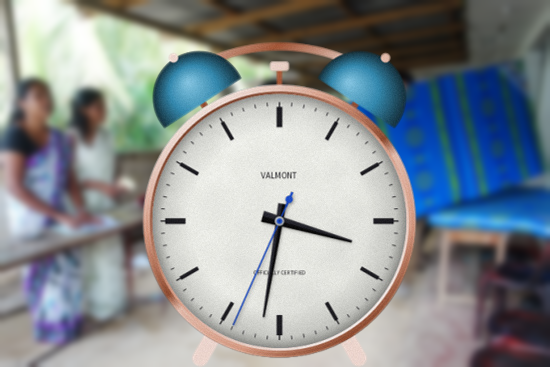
3.31.34
